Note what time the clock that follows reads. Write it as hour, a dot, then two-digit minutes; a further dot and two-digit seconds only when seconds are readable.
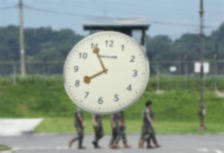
7.55
